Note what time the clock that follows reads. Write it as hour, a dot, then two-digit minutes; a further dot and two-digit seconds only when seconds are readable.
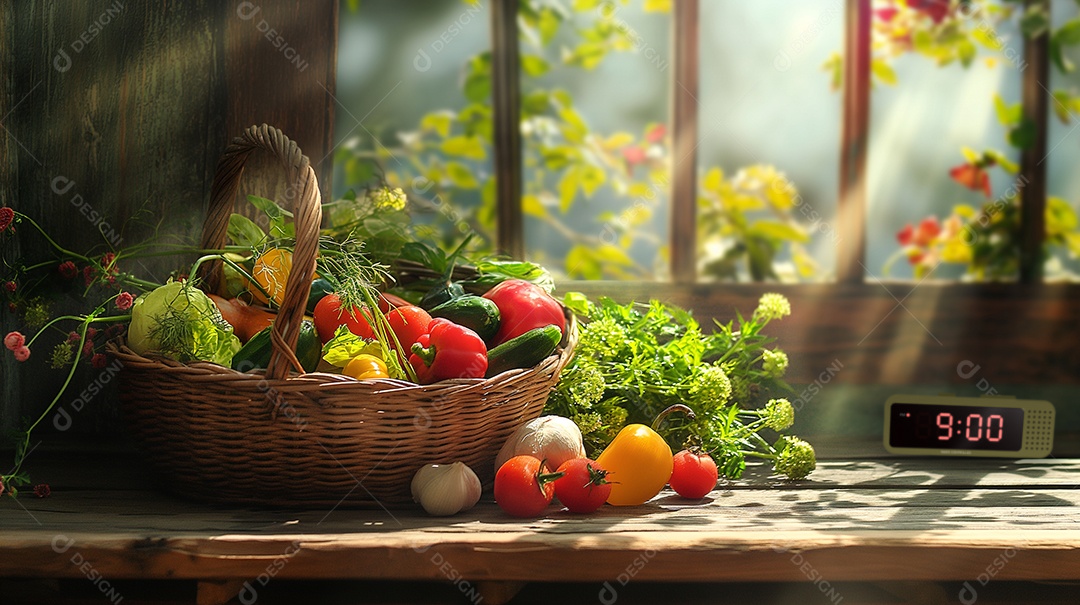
9.00
